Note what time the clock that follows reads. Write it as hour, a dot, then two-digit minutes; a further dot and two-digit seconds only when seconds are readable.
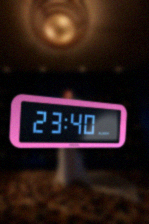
23.40
